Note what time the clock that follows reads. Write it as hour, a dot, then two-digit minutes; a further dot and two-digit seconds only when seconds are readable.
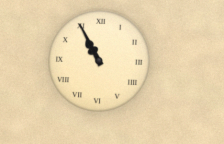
10.55
